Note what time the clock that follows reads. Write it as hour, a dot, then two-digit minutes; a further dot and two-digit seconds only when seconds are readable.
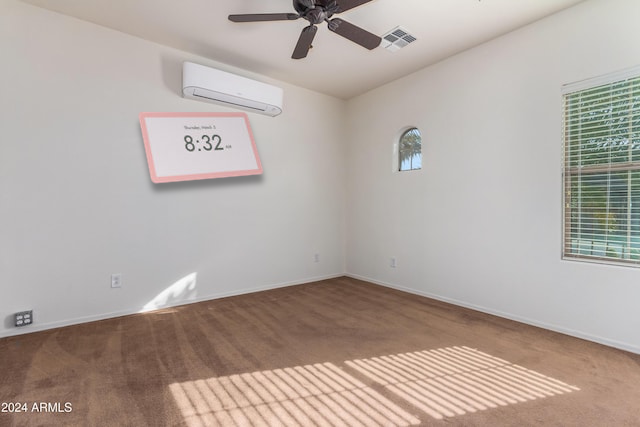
8.32
